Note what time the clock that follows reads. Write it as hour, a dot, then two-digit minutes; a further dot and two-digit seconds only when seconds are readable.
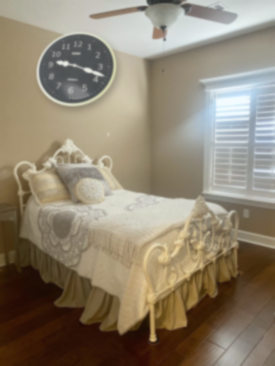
9.18
